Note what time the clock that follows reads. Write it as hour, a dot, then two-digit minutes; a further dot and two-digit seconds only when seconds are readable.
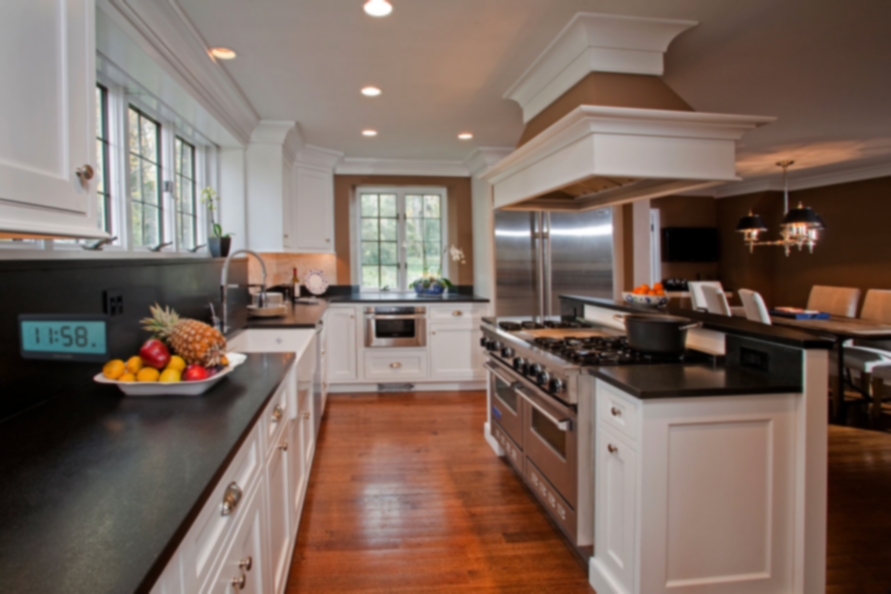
11.58
